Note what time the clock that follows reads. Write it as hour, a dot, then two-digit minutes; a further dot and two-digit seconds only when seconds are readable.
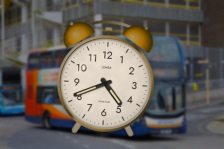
4.41
